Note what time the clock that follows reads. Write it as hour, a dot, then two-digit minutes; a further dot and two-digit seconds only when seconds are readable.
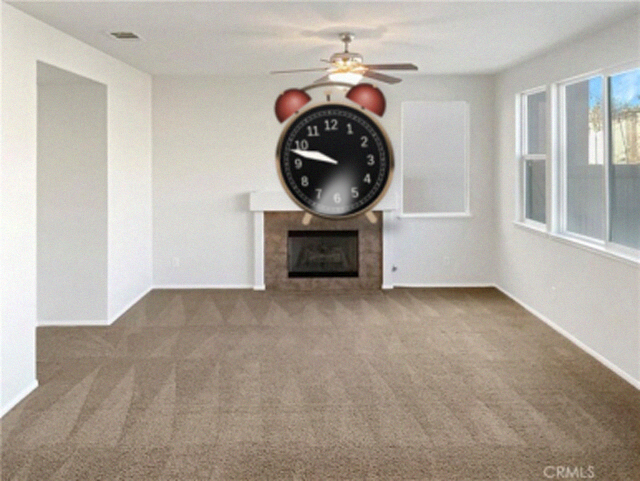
9.48
